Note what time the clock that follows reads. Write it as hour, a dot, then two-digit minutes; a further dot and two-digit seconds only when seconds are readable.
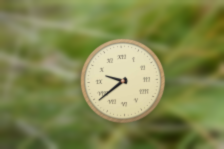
9.39
